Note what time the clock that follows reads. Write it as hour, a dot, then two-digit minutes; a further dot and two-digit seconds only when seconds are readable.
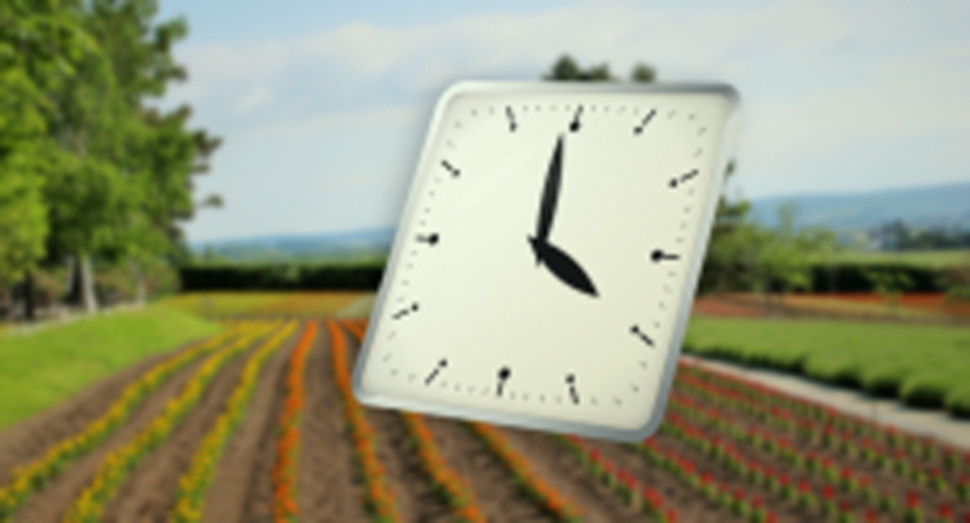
3.59
